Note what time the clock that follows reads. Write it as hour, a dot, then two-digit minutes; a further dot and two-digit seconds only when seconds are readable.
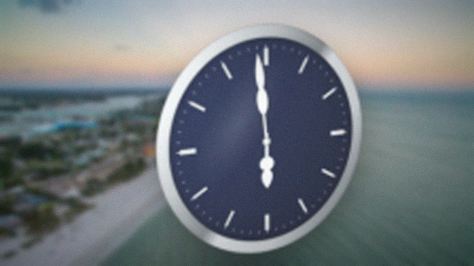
5.59
